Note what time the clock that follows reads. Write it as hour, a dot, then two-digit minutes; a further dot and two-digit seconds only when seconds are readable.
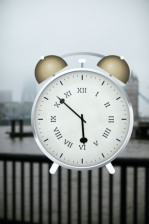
5.52
